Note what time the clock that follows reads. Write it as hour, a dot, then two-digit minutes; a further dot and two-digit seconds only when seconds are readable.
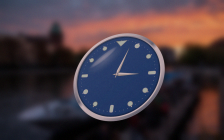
3.03
